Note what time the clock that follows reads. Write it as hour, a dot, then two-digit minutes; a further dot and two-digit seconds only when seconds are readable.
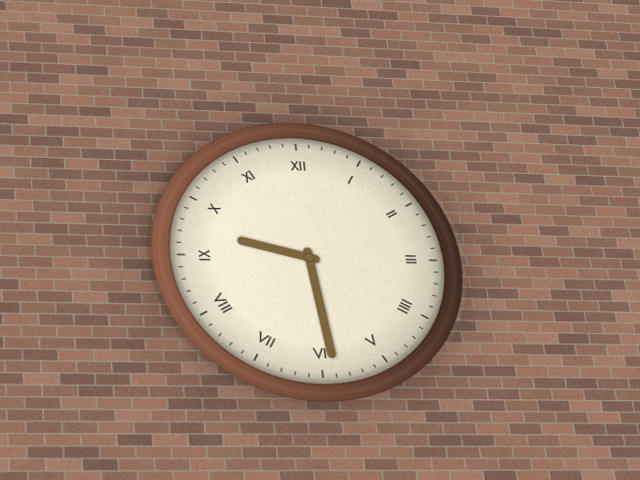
9.29
